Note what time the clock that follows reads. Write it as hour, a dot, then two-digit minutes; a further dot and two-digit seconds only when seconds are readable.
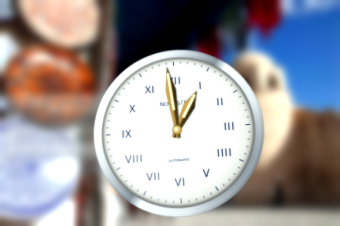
12.59
